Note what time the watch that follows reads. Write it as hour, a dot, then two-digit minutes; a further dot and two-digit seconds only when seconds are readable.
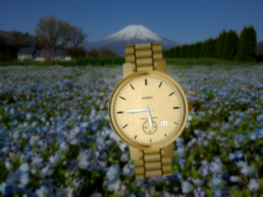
5.45
